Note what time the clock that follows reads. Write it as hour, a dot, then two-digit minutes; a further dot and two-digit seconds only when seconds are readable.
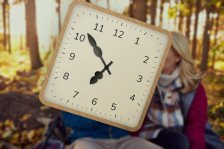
6.52
